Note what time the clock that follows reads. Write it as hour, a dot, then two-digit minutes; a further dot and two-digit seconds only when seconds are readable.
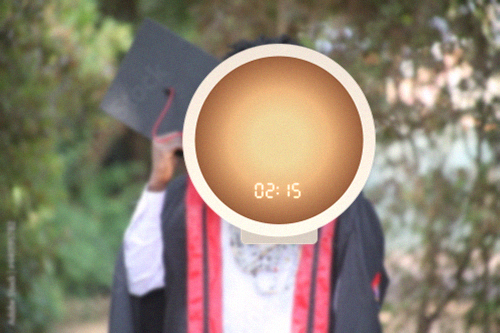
2.15
